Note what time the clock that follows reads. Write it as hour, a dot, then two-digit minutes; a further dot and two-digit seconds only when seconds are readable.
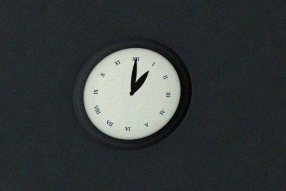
1.00
